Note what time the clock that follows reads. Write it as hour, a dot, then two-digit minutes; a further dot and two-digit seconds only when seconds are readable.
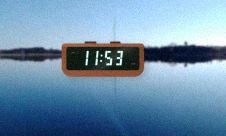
11.53
